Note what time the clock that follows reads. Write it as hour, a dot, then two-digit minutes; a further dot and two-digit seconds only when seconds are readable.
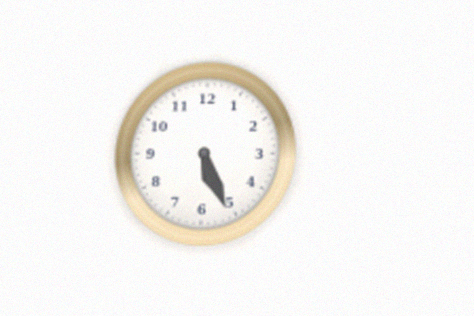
5.26
